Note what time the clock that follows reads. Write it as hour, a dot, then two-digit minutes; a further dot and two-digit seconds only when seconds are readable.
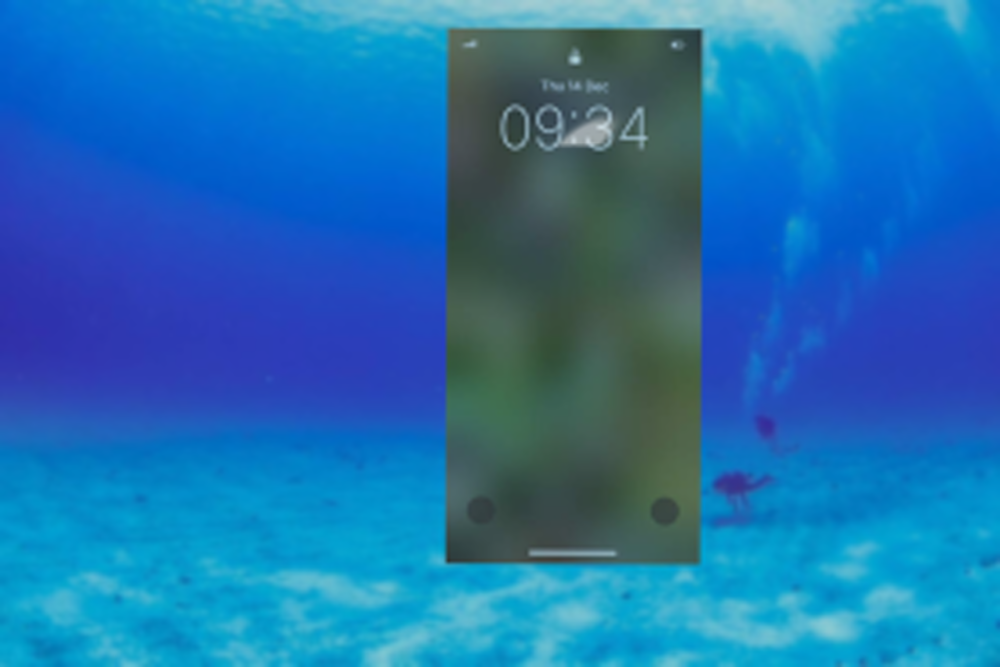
9.34
